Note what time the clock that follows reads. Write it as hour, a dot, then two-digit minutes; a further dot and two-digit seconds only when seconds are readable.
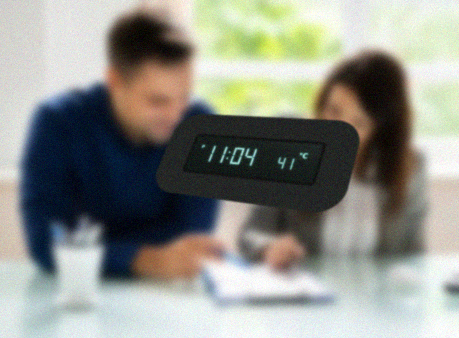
11.04
